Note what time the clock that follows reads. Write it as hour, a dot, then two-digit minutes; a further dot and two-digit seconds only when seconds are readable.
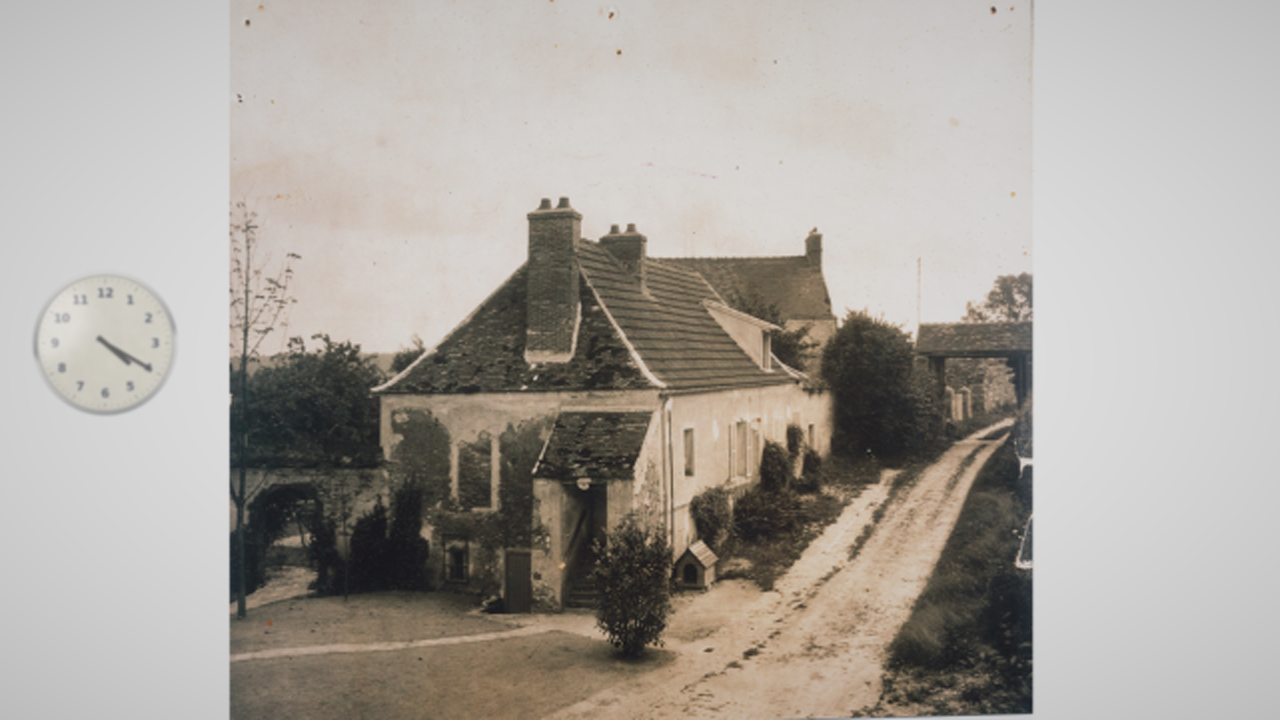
4.20
